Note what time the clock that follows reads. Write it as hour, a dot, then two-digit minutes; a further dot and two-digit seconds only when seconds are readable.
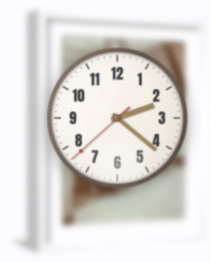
2.21.38
